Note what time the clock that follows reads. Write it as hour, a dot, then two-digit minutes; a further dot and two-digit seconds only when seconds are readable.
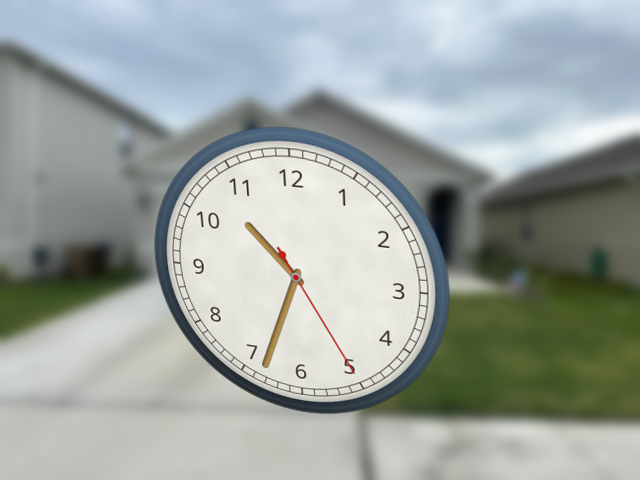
10.33.25
